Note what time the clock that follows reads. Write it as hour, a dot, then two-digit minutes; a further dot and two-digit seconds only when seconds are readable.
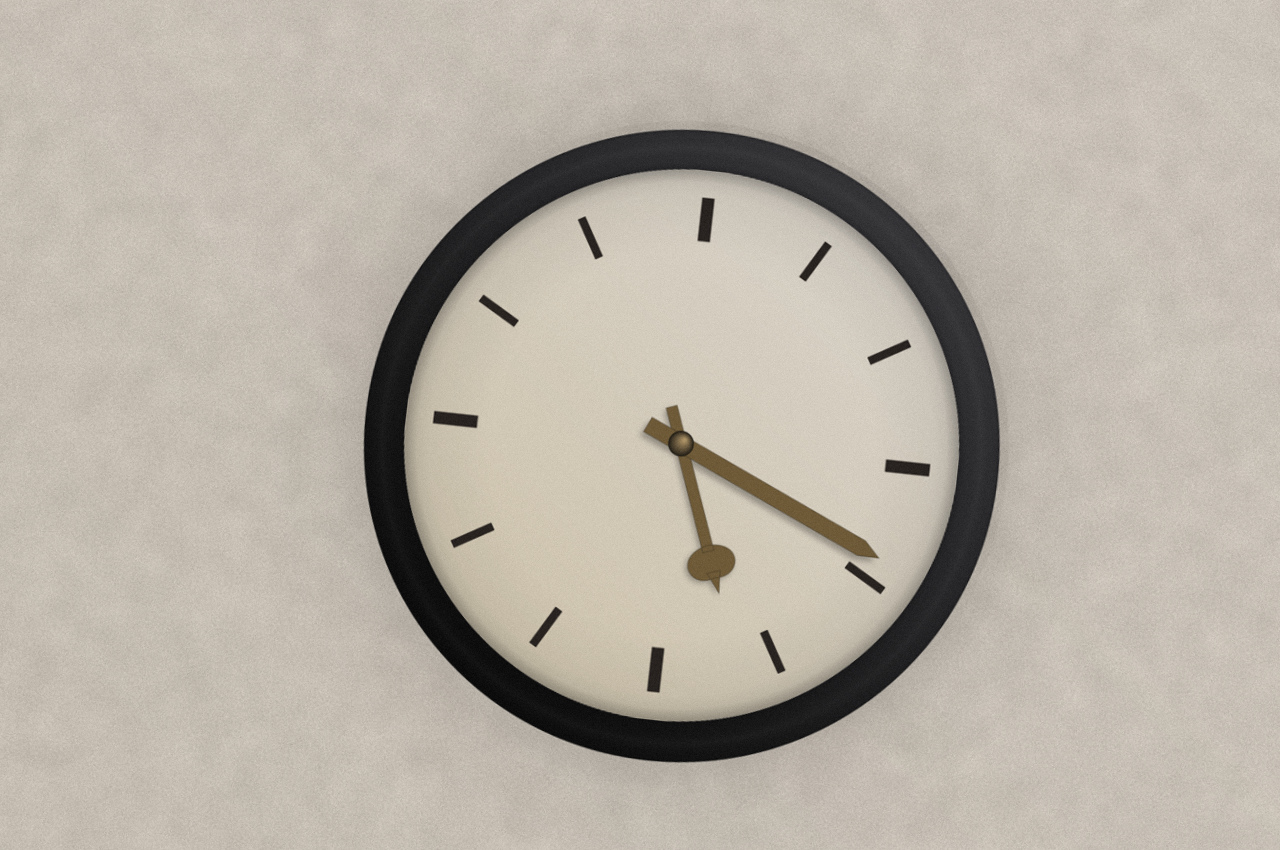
5.19
